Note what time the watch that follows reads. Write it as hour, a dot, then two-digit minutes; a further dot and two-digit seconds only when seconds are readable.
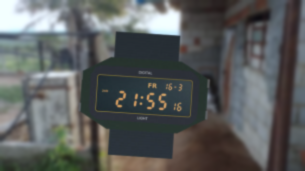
21.55
